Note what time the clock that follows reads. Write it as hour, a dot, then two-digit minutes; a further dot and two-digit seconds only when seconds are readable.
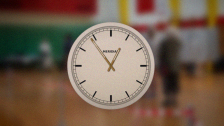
12.54
